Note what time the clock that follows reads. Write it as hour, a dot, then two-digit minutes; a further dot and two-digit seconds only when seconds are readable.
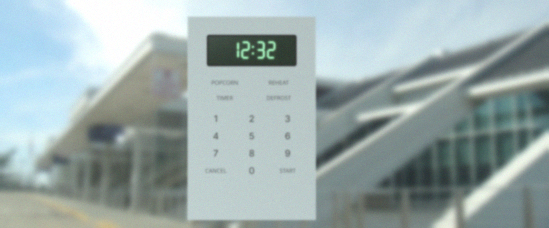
12.32
